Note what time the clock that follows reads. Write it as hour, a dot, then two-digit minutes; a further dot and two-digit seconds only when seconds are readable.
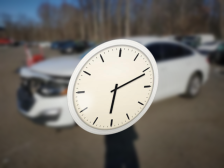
6.11
